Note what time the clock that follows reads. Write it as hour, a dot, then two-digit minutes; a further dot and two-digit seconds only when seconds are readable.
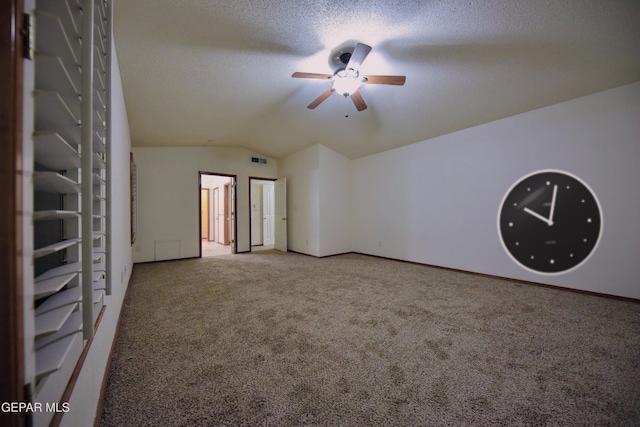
10.02
